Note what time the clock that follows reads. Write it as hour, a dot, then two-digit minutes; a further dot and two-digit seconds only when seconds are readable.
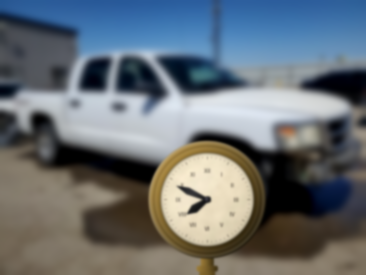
7.49
